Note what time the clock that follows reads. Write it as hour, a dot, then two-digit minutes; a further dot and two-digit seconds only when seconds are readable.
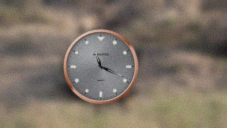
11.19
